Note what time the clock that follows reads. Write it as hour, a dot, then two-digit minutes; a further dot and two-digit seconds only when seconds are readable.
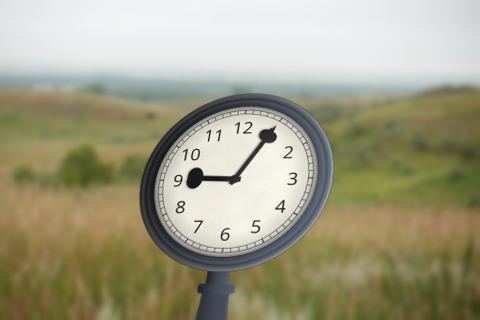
9.05
